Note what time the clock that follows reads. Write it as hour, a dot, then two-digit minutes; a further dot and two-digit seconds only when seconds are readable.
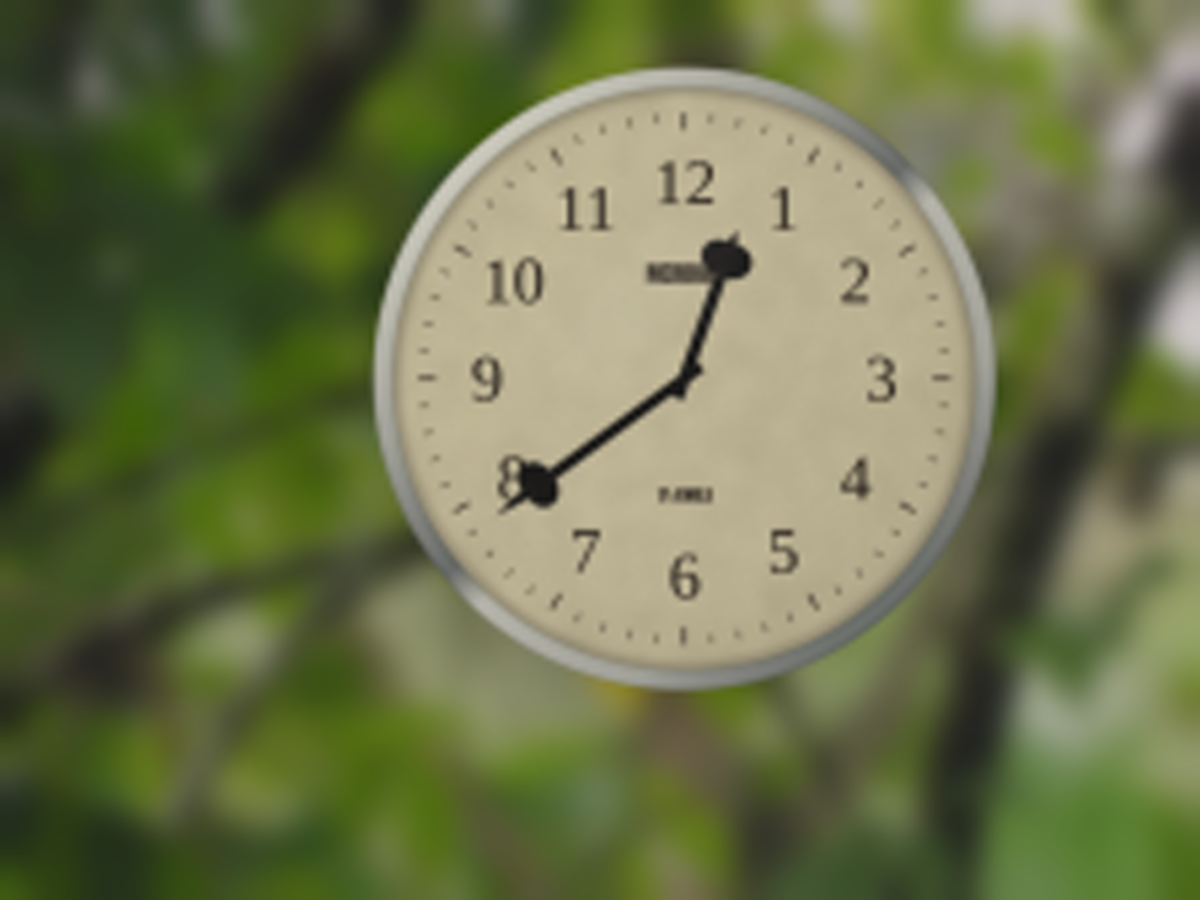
12.39
